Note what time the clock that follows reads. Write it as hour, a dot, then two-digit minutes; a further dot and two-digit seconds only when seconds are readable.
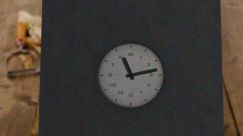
11.13
